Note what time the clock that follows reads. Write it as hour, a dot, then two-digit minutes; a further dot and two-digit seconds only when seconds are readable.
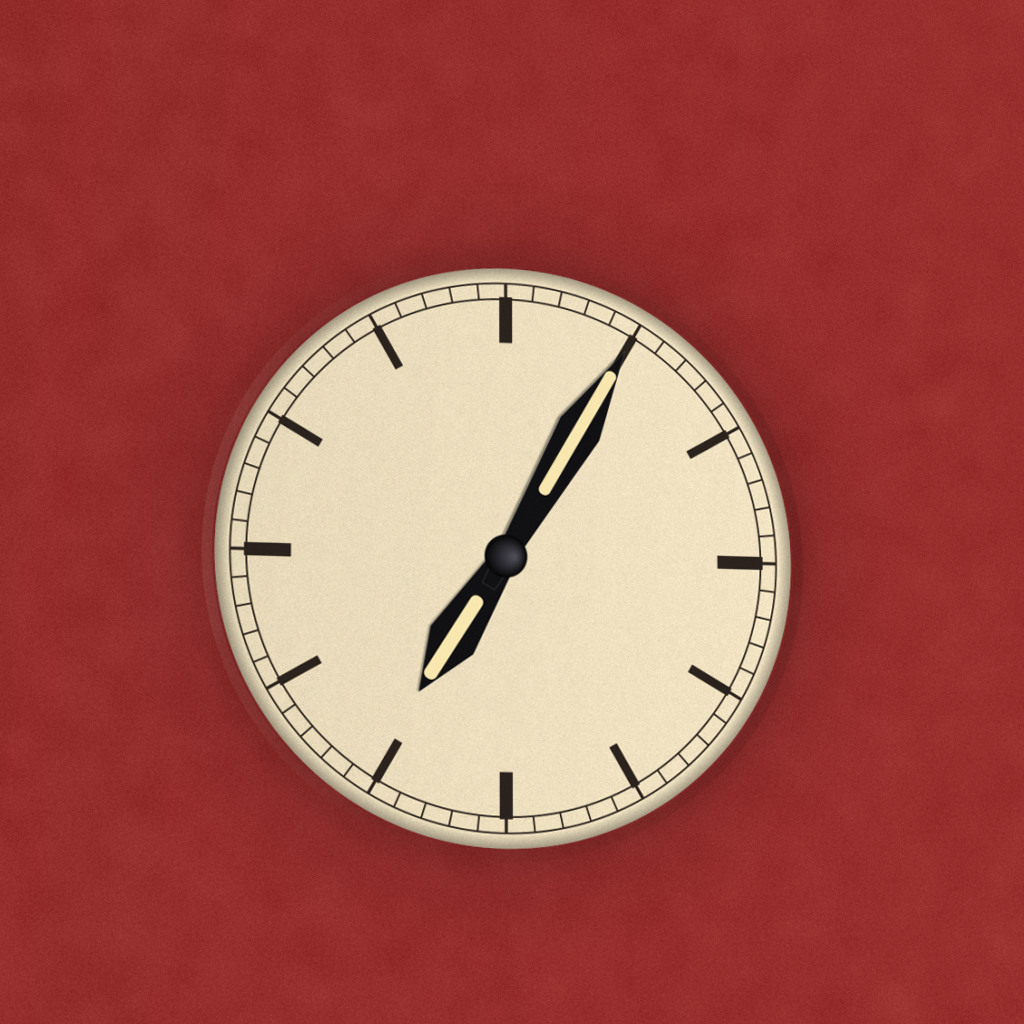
7.05
